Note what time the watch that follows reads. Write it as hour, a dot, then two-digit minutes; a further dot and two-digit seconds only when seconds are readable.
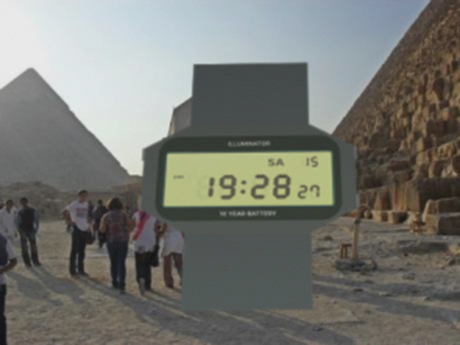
19.28.27
